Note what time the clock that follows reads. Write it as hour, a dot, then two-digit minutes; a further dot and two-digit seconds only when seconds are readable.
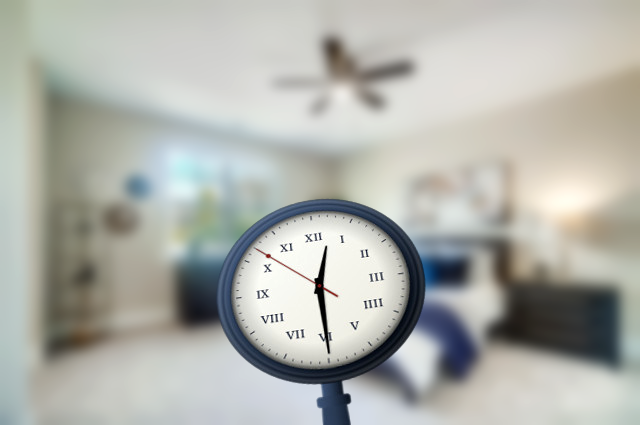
12.29.52
